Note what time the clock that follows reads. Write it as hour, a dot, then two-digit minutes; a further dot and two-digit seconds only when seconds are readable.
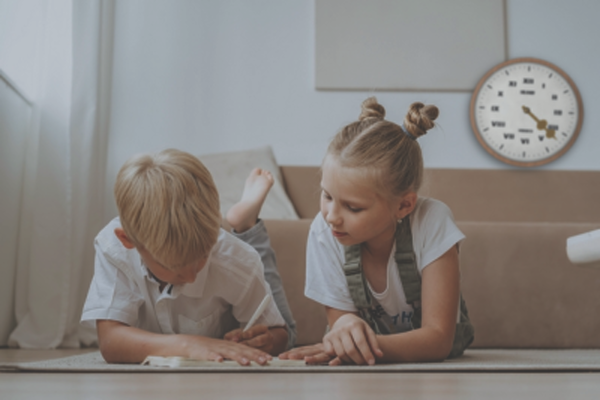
4.22
